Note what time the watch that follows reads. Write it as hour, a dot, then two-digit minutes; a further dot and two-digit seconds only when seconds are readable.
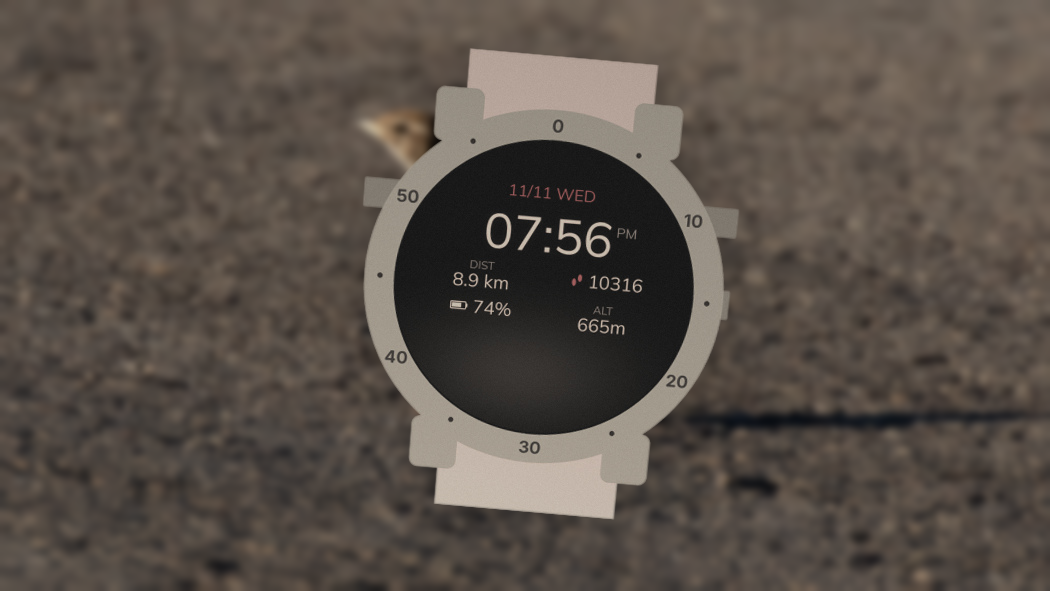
7.56
